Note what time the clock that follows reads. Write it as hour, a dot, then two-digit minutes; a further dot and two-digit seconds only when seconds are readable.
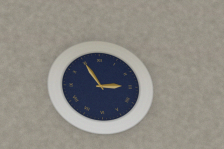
2.55
